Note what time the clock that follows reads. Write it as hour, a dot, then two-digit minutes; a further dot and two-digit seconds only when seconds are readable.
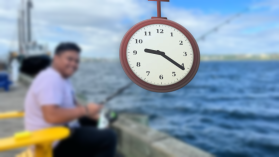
9.21
